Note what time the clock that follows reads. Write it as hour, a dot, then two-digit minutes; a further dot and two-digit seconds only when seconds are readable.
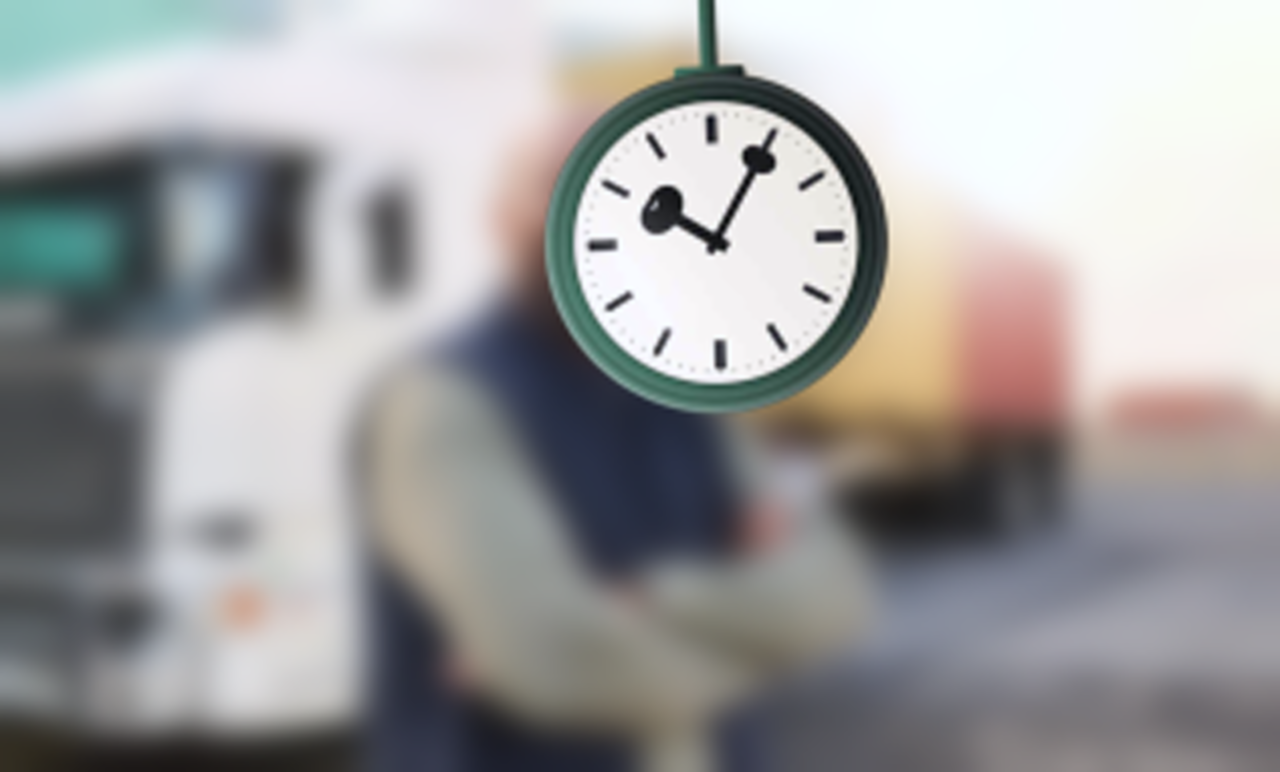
10.05
